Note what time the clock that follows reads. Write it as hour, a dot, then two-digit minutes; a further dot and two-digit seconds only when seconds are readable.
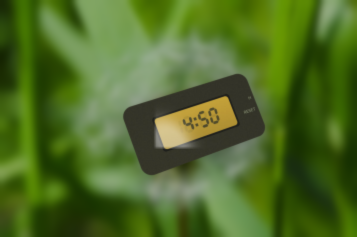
4.50
